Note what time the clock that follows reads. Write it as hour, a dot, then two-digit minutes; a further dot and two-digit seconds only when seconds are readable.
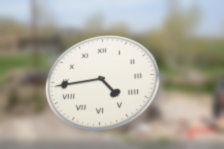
4.44
